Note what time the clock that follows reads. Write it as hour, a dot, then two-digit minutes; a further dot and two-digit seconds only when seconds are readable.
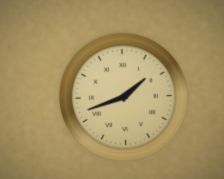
1.42
